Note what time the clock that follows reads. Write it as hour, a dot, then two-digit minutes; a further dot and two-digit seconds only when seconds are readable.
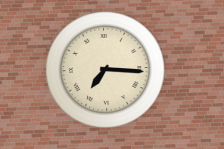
7.16
